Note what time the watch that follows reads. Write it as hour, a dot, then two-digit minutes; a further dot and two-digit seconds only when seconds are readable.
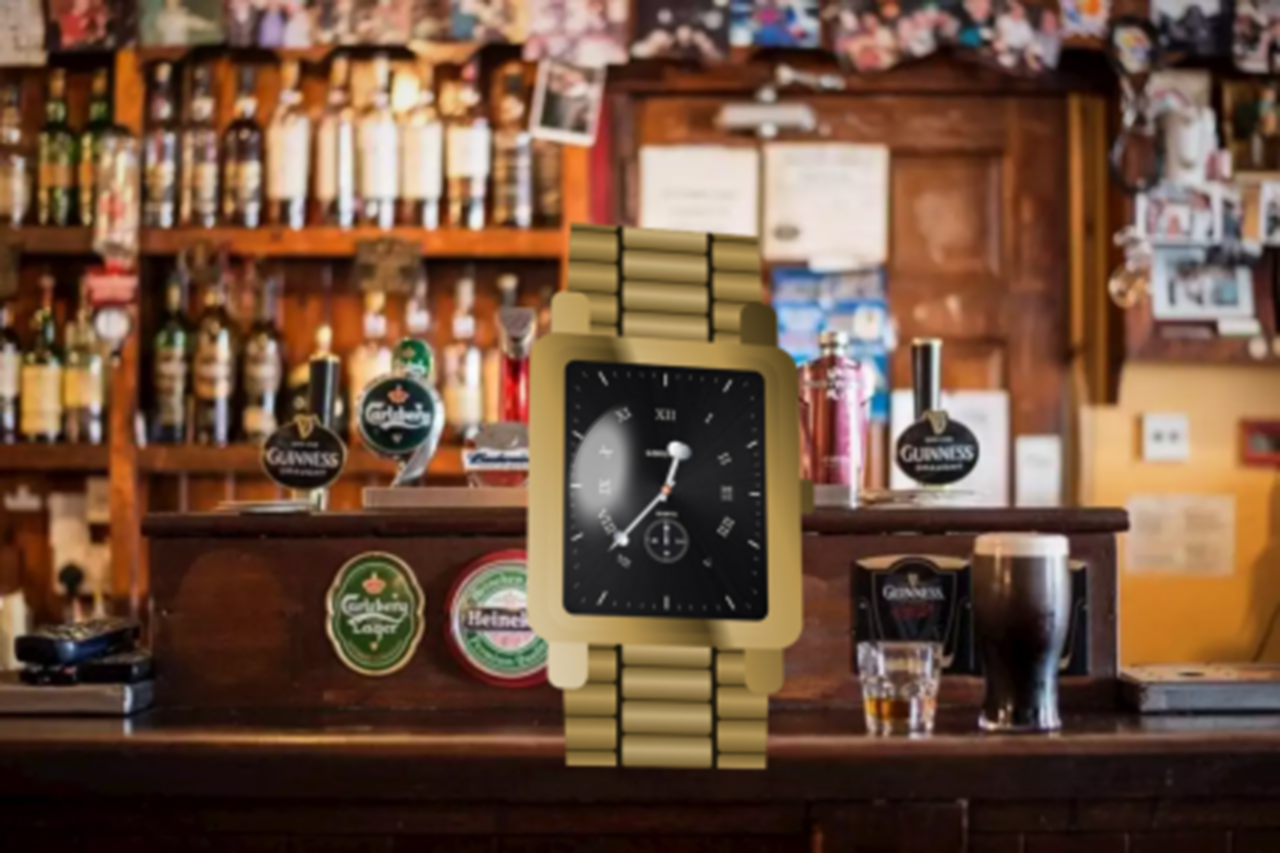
12.37
